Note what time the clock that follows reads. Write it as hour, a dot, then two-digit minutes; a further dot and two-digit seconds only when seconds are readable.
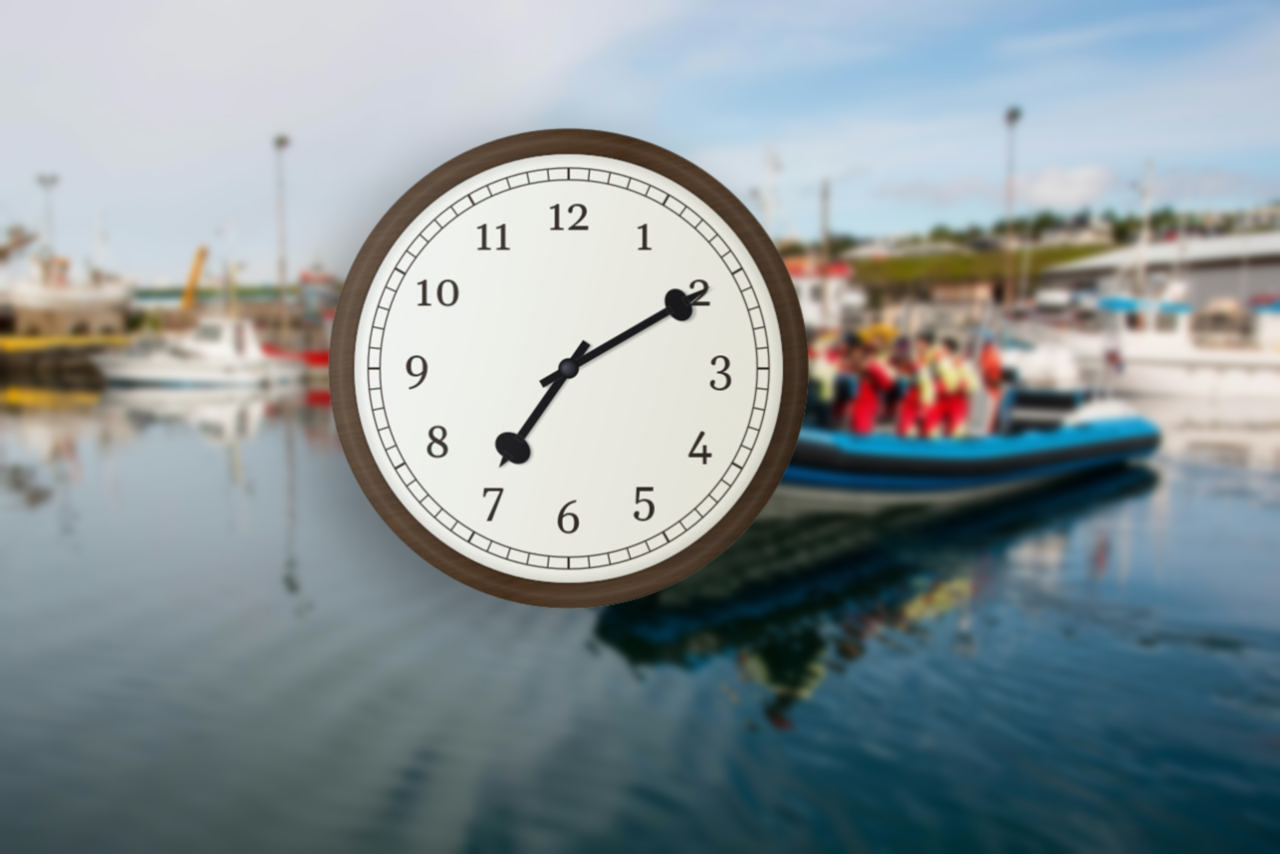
7.10
